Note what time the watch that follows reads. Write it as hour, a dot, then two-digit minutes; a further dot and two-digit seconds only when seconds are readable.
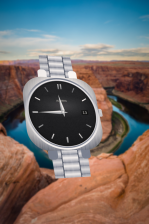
11.45
